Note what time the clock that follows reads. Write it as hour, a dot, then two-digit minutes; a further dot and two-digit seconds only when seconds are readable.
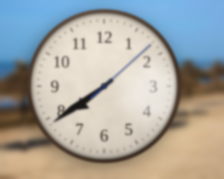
7.39.08
